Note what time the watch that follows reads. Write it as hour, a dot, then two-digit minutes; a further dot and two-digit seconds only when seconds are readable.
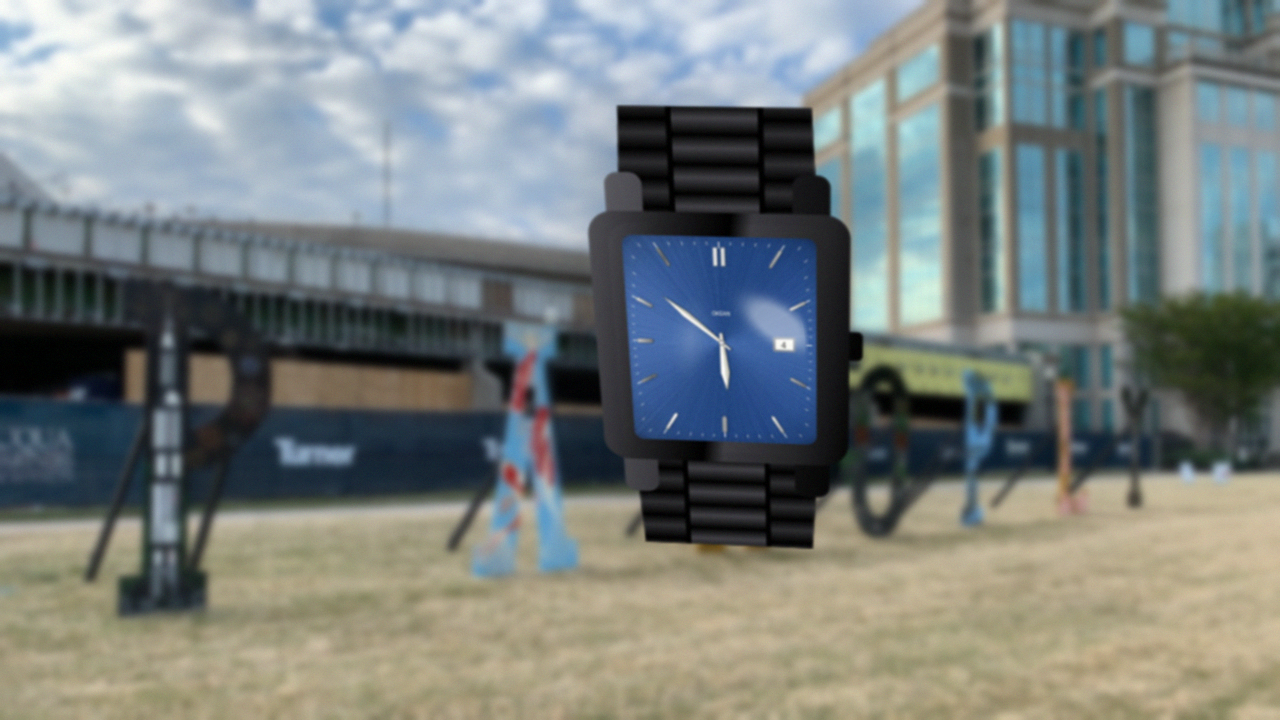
5.52
